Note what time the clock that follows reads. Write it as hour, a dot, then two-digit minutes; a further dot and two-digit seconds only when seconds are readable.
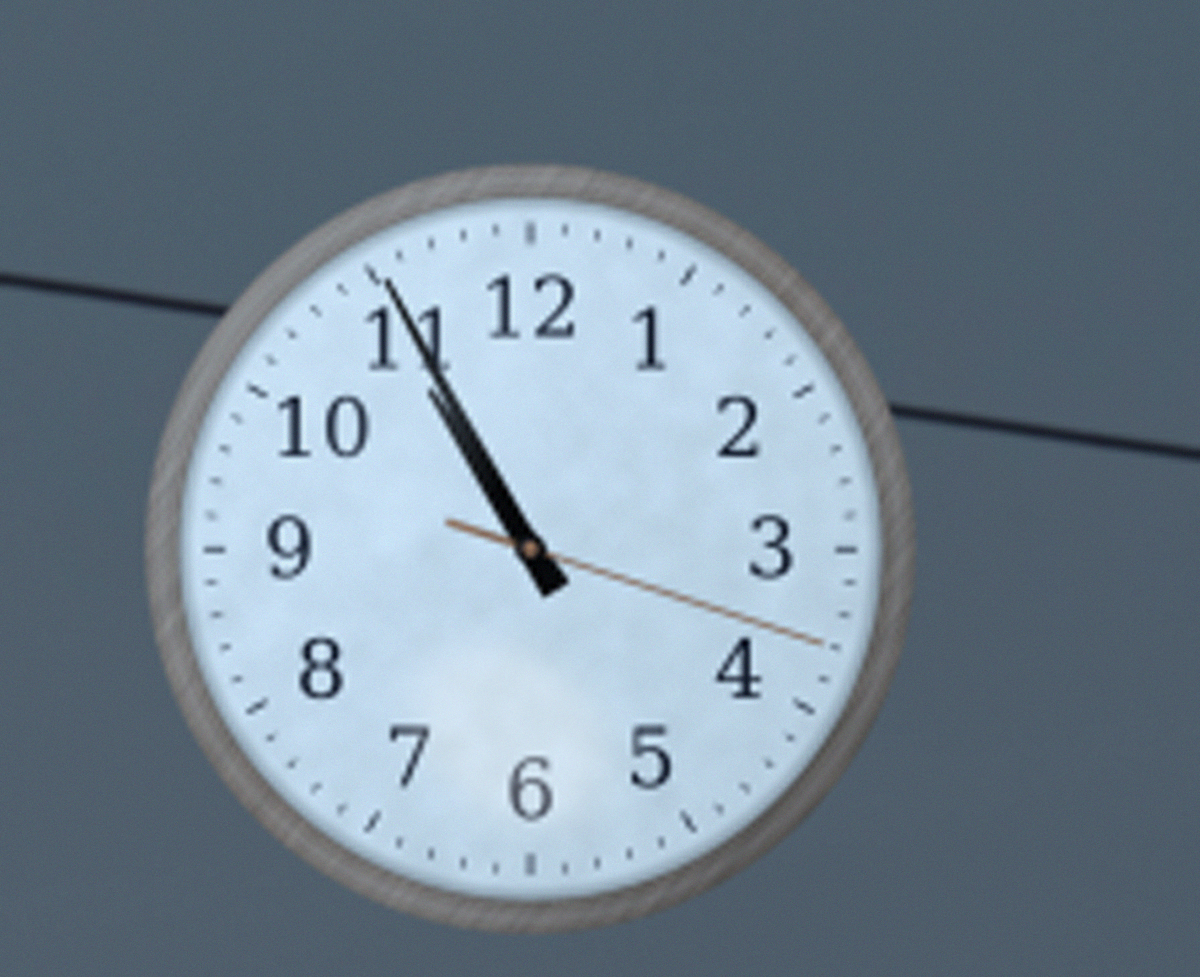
10.55.18
